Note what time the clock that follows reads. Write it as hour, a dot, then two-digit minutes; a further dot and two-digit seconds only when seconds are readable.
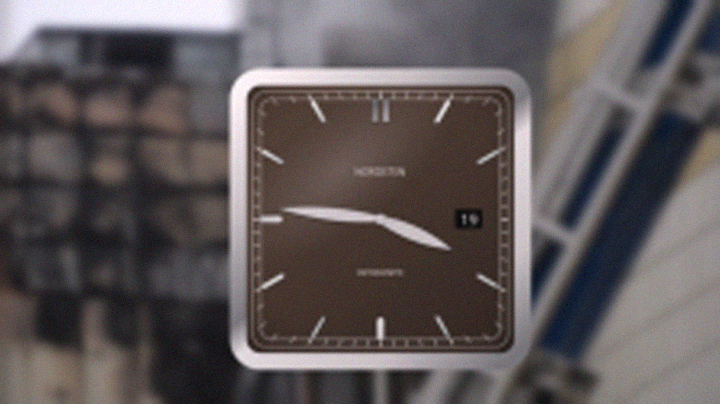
3.46
